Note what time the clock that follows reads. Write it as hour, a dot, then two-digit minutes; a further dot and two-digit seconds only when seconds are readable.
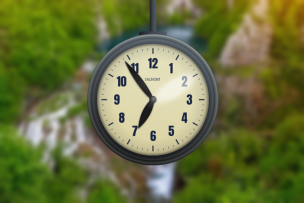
6.54
